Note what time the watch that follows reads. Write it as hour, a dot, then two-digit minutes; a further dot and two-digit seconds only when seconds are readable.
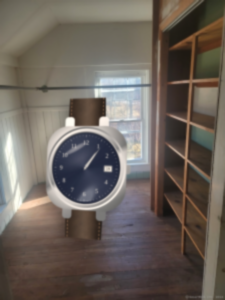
1.06
